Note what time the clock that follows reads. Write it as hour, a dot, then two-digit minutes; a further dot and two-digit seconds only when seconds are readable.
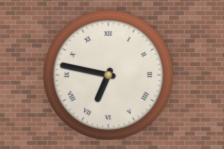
6.47
